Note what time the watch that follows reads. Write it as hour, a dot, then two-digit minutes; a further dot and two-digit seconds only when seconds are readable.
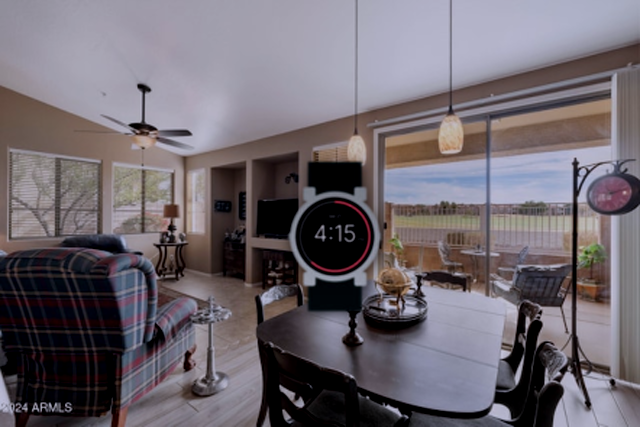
4.15
